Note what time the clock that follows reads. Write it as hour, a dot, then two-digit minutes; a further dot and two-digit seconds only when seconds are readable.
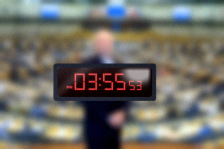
3.55.53
